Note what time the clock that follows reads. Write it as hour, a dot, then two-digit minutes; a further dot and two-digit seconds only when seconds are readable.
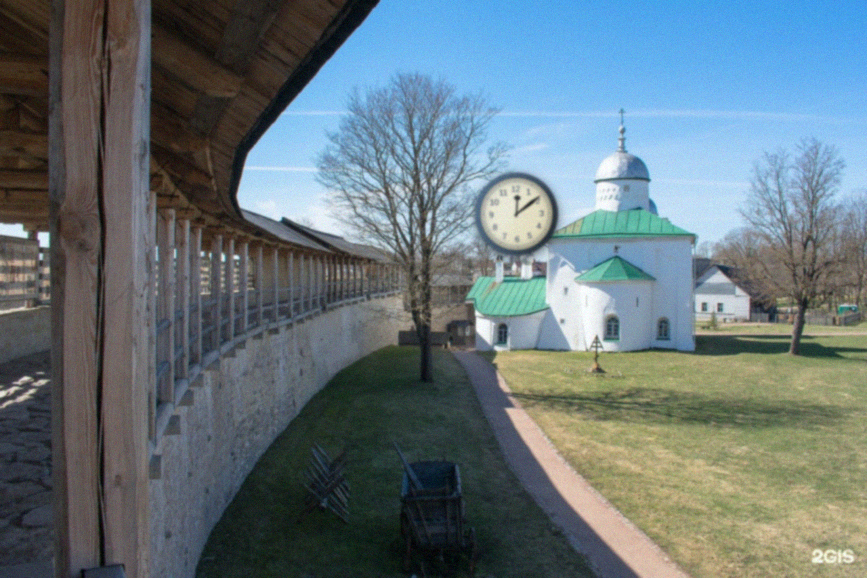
12.09
